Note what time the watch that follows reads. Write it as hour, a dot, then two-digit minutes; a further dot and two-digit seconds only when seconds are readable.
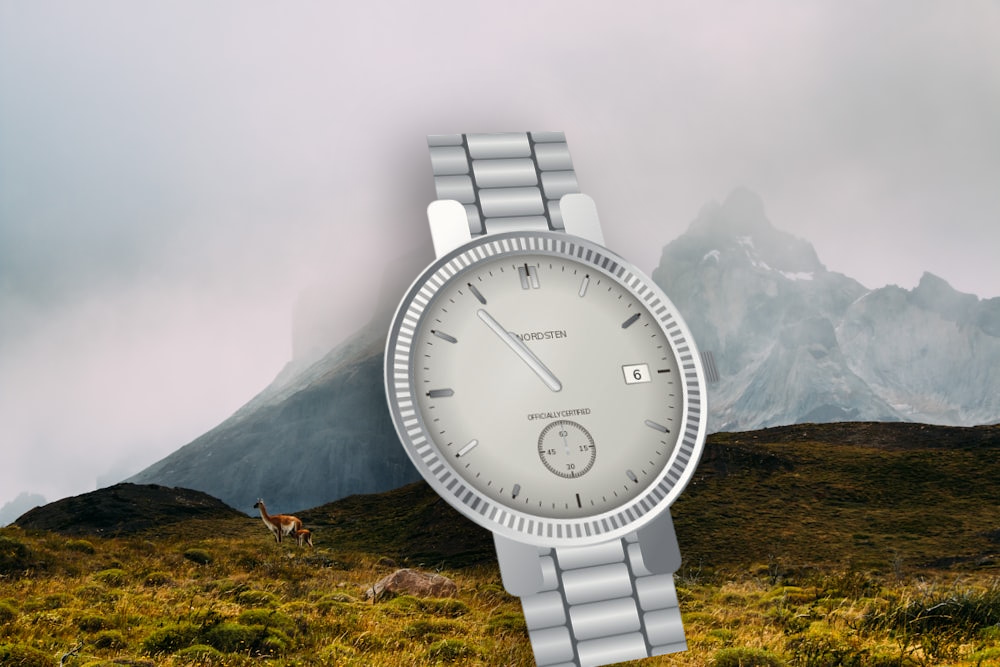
10.54
